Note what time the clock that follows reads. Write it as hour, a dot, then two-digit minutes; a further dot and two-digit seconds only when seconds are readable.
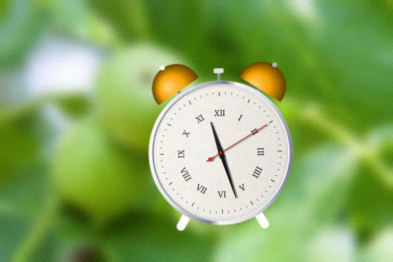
11.27.10
